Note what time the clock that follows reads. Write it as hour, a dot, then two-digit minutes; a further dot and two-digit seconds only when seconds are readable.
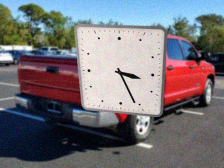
3.26
